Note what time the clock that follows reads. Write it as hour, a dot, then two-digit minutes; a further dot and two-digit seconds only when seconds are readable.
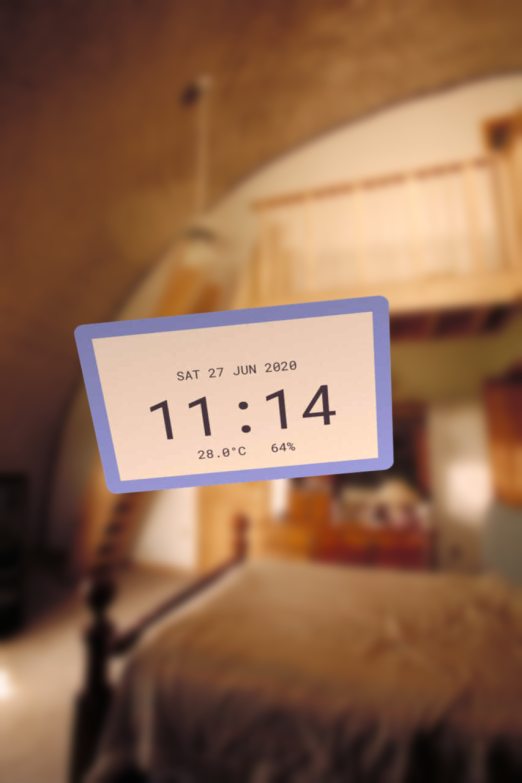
11.14
